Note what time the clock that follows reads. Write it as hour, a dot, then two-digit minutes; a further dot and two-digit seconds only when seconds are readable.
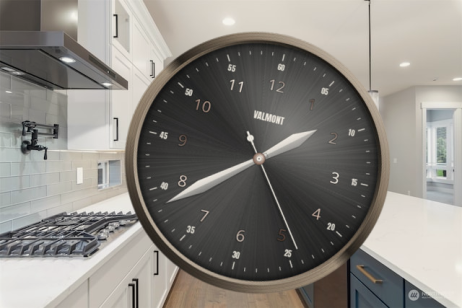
1.38.24
